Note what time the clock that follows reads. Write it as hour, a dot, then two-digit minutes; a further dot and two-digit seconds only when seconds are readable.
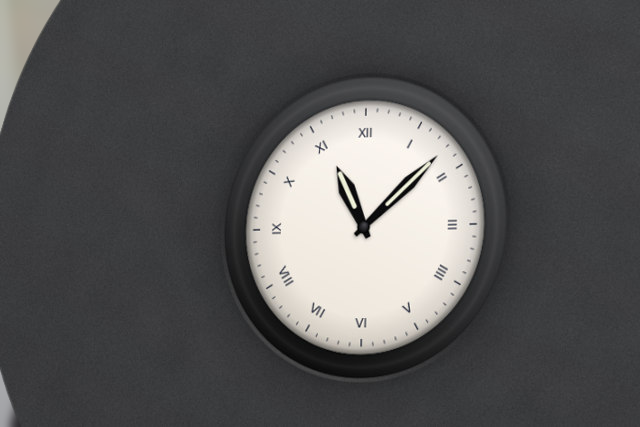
11.08
